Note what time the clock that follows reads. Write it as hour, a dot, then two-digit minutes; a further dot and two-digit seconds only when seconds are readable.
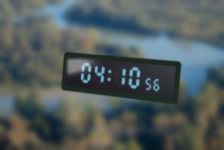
4.10.56
